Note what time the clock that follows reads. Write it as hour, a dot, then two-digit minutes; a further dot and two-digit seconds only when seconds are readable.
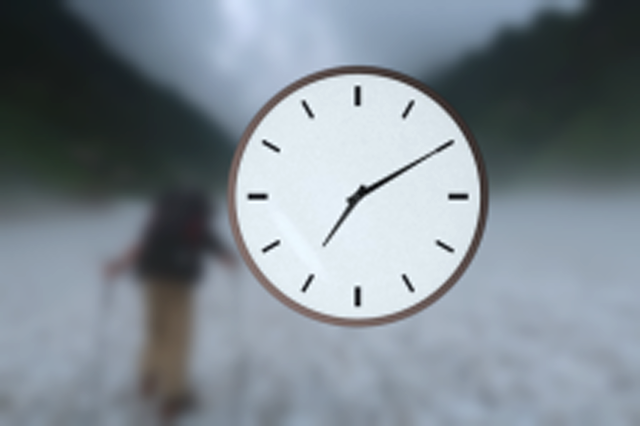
7.10
